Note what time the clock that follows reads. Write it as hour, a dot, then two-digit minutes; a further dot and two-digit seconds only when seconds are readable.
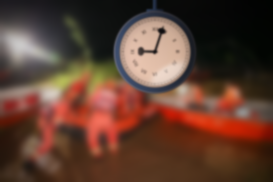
9.03
